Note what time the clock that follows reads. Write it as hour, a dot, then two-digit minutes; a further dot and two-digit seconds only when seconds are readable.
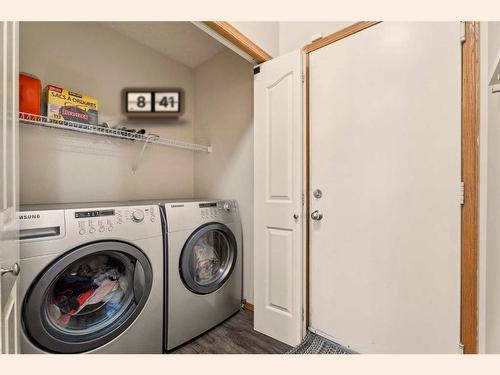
8.41
